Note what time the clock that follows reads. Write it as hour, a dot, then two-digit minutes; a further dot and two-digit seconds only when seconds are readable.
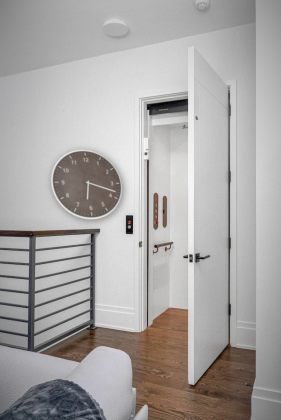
6.18
